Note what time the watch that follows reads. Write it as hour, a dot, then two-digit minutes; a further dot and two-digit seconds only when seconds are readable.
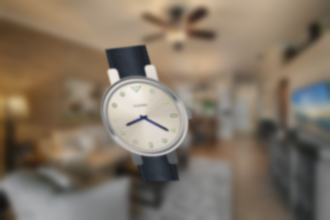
8.21
